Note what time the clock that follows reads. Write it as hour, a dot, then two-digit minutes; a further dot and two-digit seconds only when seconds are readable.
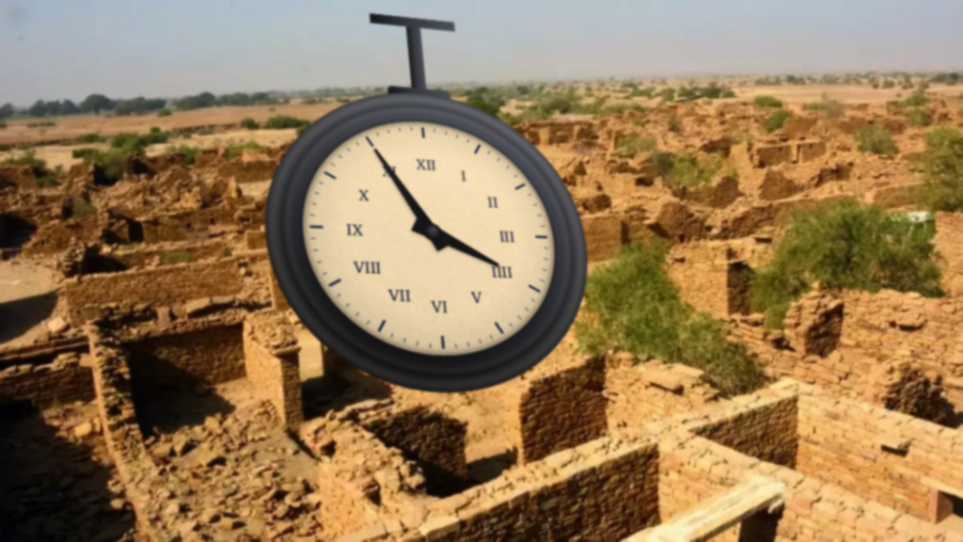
3.55
